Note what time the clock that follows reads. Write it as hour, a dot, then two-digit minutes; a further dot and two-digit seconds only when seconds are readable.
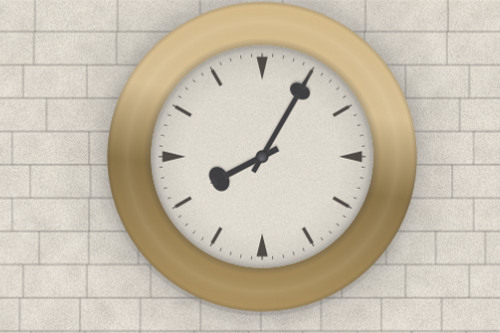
8.05
